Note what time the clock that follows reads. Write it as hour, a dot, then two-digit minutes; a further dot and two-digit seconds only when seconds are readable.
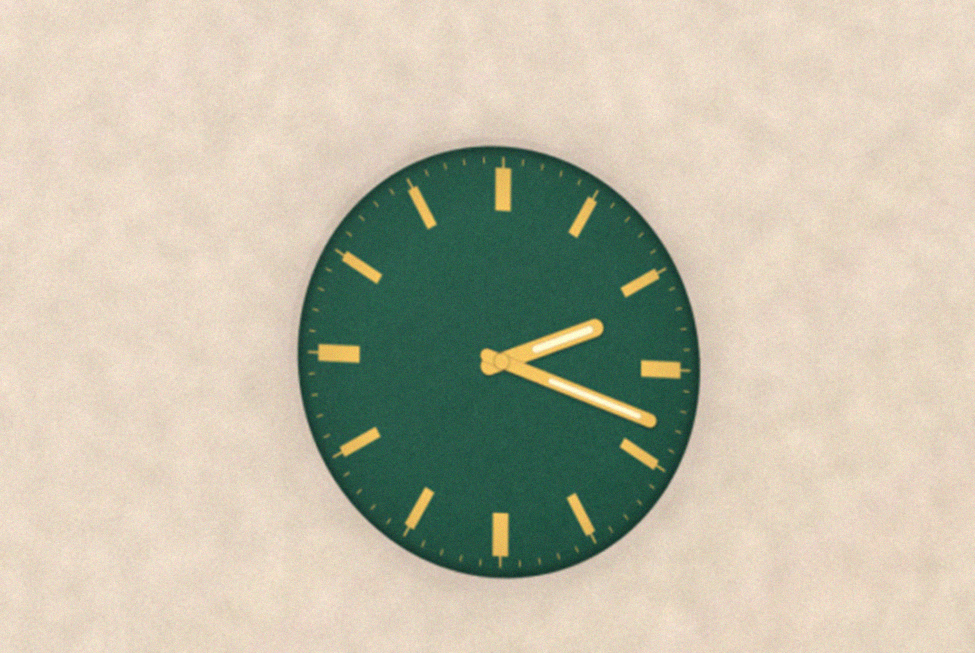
2.18
